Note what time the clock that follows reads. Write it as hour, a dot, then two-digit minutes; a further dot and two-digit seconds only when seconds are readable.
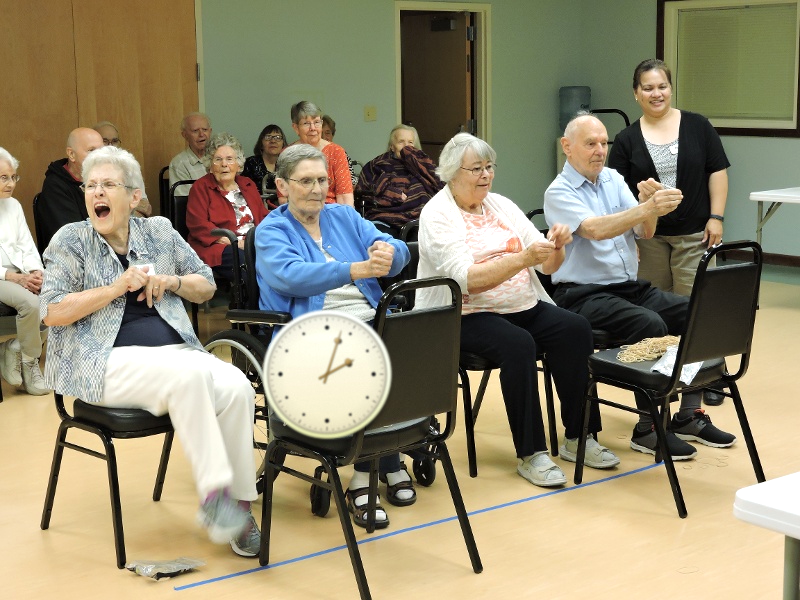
2.03
